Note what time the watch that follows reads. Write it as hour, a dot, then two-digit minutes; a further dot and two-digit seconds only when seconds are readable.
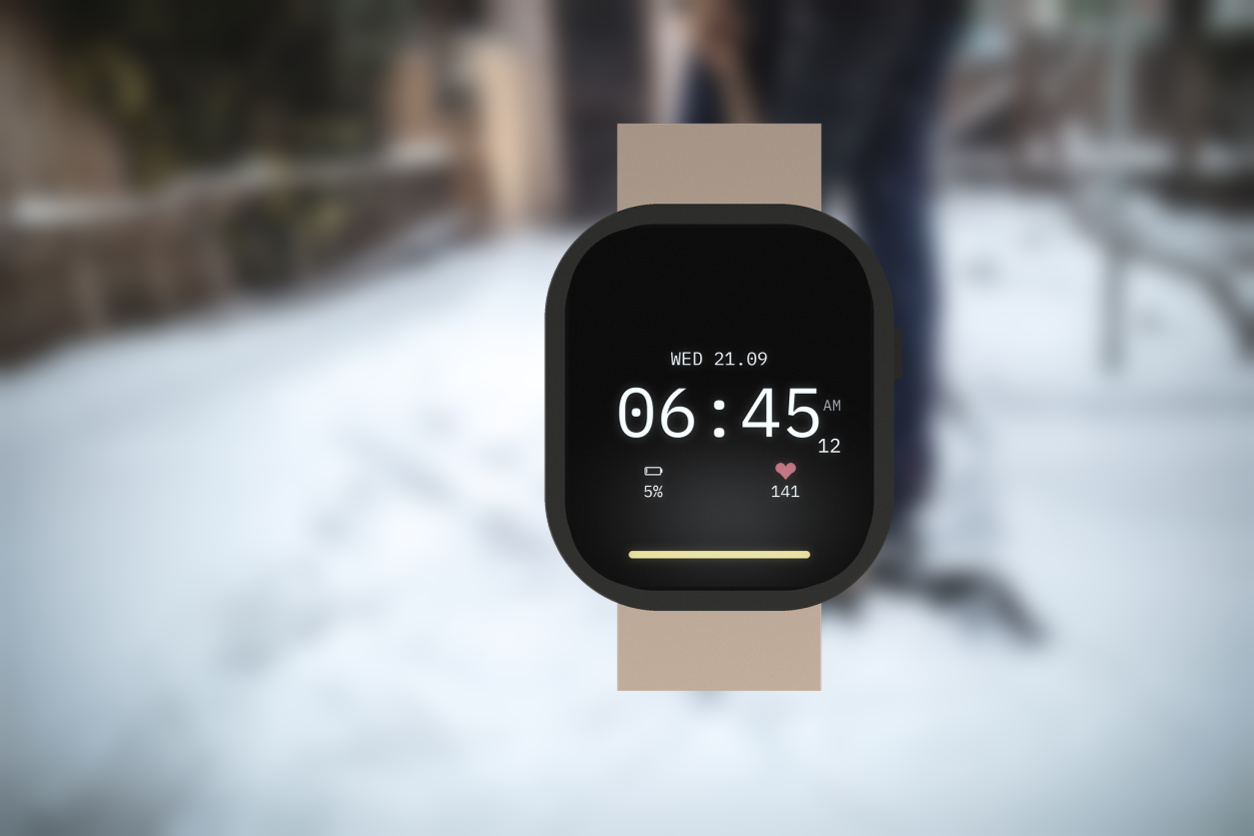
6.45.12
